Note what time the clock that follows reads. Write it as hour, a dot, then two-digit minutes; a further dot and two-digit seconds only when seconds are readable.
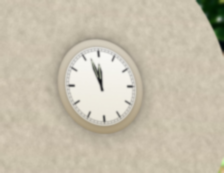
11.57
